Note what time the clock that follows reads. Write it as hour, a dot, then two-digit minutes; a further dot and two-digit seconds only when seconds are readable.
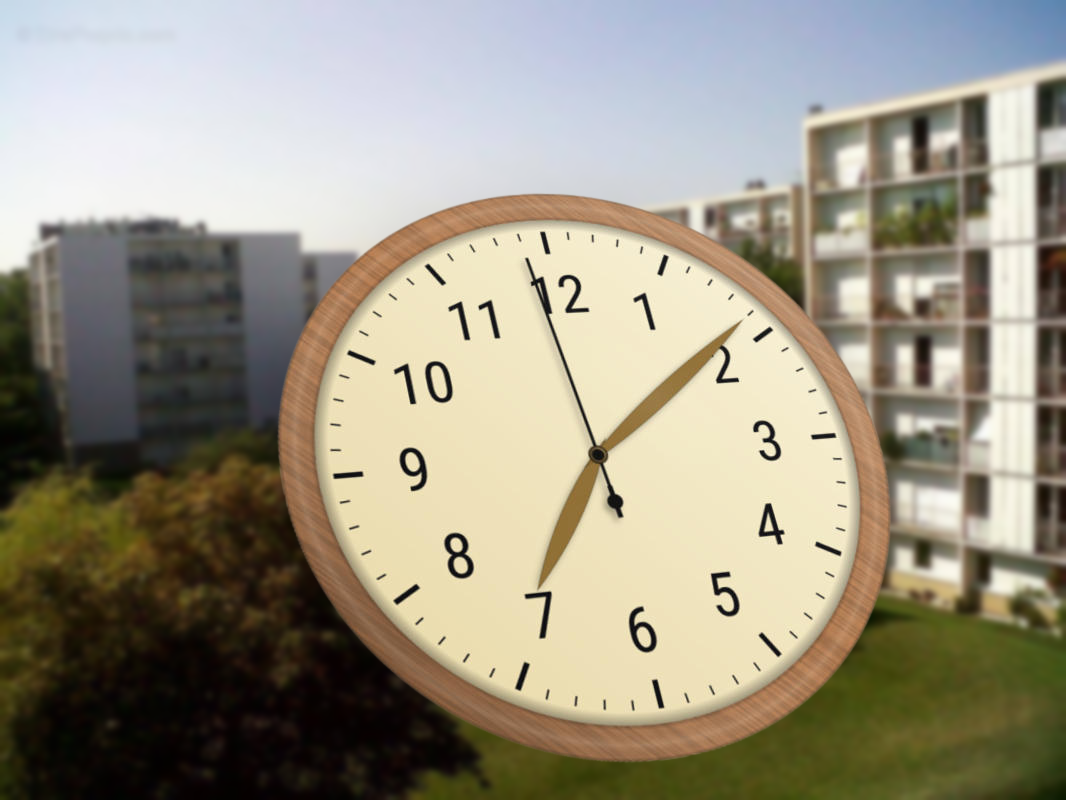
7.08.59
